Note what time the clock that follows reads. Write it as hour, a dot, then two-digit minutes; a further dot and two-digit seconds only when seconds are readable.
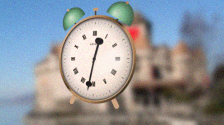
12.32
